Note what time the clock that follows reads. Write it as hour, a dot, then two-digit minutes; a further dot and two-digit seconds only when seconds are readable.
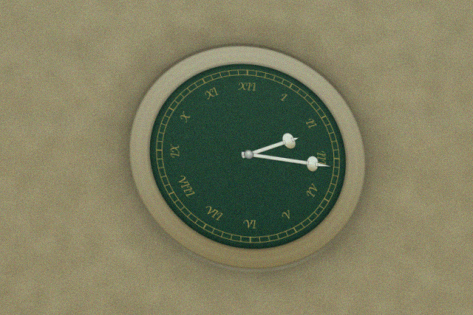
2.16
